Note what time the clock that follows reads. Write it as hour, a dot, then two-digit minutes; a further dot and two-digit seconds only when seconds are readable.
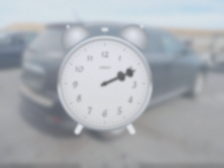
2.11
